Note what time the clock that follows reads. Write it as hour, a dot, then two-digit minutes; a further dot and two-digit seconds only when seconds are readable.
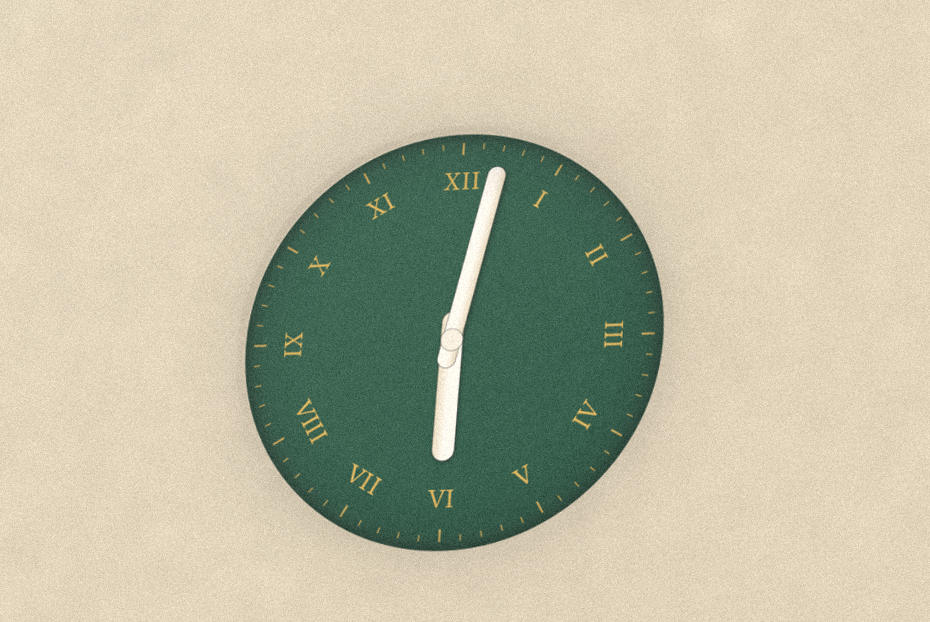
6.02
